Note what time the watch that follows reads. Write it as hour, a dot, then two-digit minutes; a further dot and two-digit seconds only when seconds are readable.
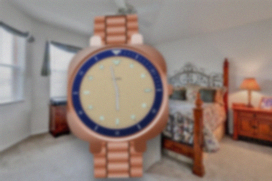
5.58
